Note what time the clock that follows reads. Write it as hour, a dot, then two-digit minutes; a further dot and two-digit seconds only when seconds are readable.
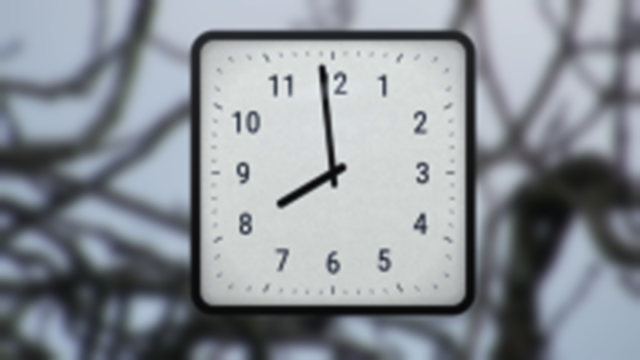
7.59
